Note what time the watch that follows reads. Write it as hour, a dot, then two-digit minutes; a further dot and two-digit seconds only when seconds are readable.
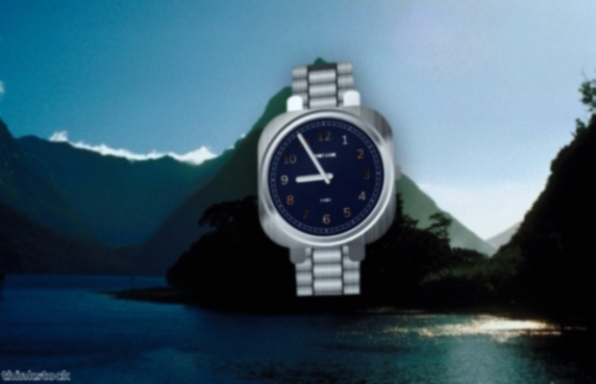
8.55
